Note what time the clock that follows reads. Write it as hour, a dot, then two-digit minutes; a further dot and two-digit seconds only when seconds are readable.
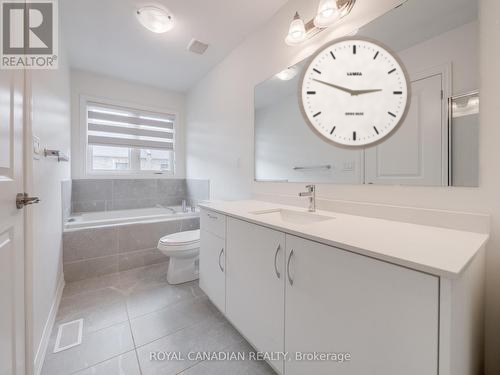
2.48
